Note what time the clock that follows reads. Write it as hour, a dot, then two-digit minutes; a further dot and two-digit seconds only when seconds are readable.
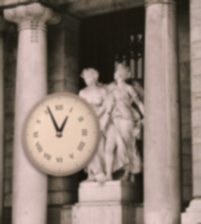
12.56
